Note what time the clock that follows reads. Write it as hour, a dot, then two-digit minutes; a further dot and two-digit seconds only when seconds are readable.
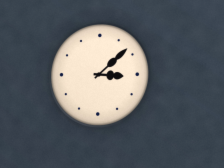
3.08
